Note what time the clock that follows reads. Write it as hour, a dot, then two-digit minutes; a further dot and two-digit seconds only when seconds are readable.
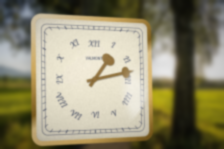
1.13
